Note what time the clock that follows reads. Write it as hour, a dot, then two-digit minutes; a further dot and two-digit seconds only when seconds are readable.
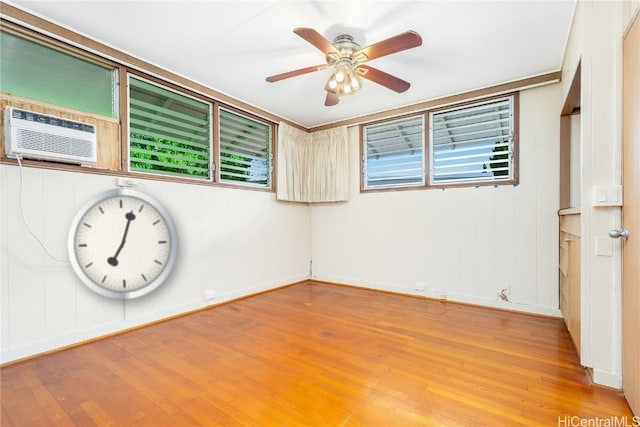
7.03
